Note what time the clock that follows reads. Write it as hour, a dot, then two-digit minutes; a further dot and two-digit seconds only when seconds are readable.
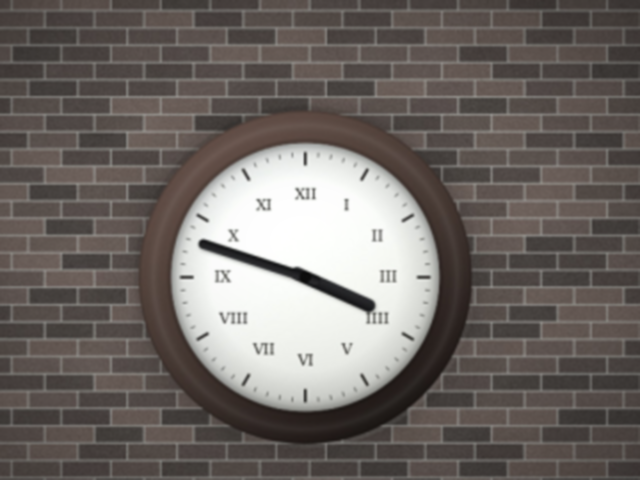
3.48
